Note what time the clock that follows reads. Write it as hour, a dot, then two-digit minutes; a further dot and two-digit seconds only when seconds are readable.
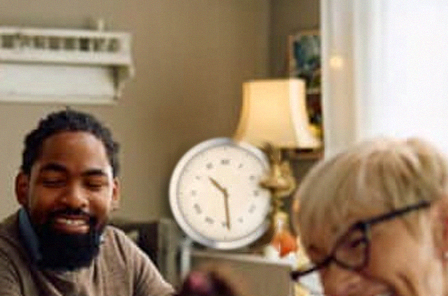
10.29
